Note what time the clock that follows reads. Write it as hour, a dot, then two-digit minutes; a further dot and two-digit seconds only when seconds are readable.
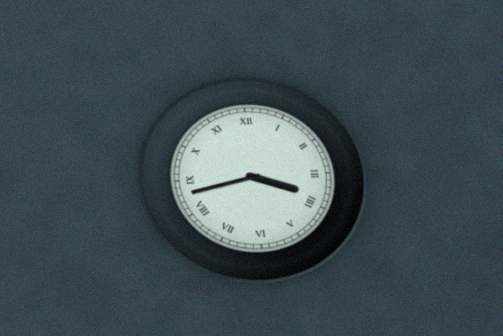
3.43
